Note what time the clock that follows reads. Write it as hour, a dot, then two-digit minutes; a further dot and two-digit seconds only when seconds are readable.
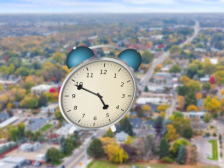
4.49
